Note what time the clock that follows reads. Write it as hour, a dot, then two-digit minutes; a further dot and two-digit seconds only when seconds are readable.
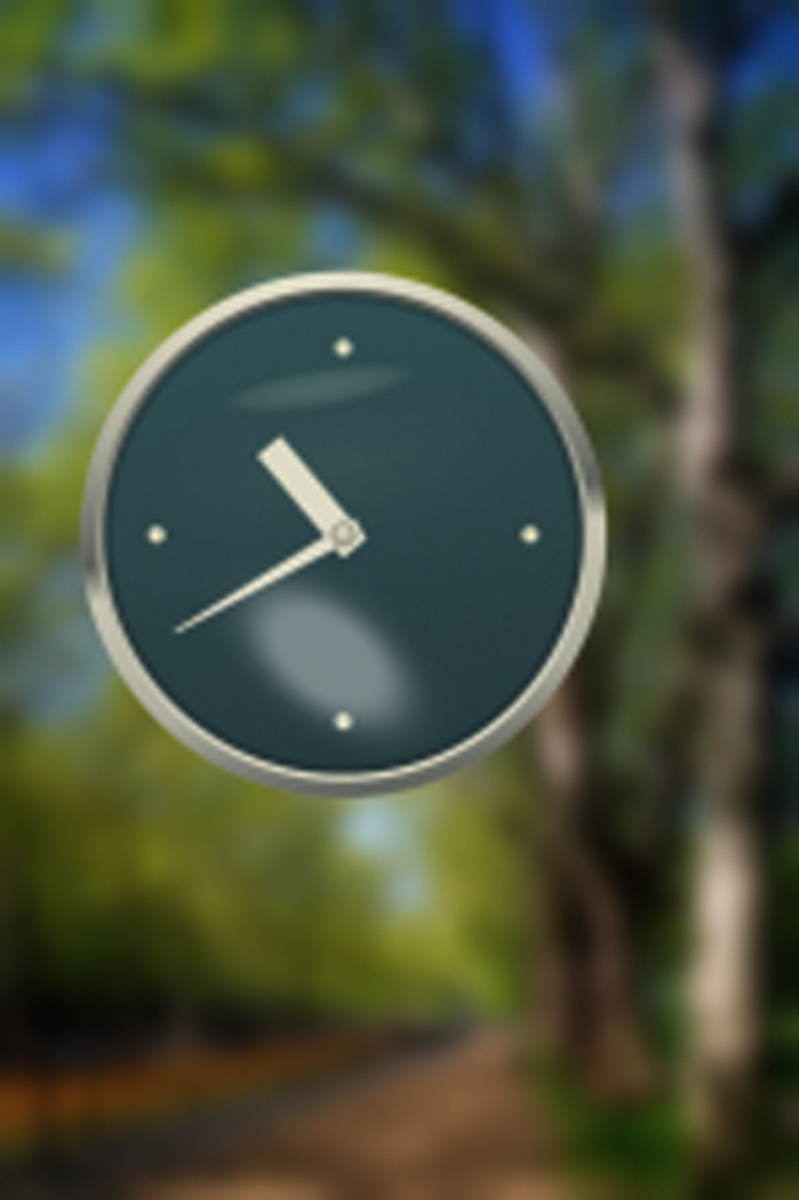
10.40
